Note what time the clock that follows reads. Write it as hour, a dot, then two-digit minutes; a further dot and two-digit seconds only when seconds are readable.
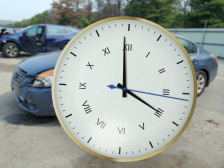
3.59.16
